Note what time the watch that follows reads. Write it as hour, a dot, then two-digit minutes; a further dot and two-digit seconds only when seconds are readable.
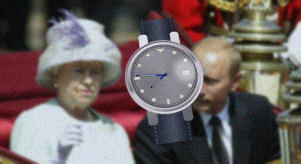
7.46
